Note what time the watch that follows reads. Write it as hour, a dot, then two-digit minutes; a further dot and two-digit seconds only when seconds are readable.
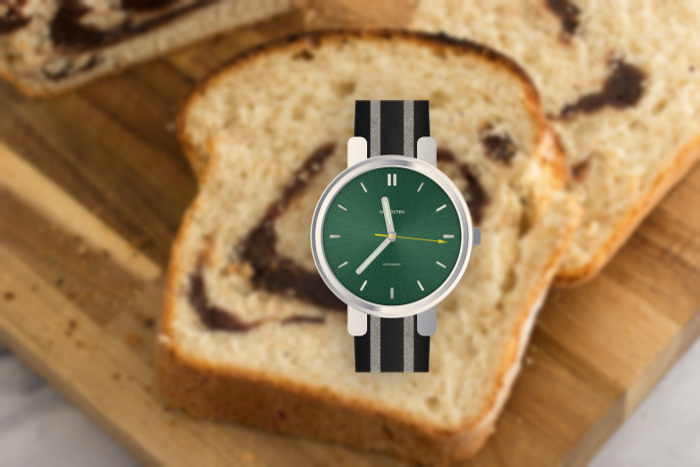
11.37.16
